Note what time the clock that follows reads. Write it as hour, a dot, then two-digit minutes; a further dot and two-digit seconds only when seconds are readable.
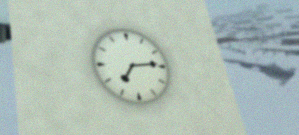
7.14
